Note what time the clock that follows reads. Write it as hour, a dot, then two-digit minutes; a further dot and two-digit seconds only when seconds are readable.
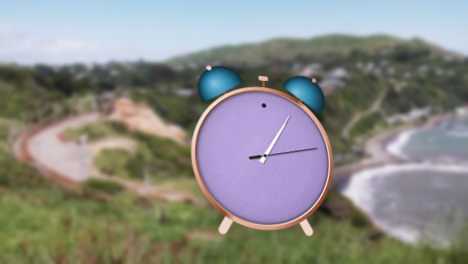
1.05.13
